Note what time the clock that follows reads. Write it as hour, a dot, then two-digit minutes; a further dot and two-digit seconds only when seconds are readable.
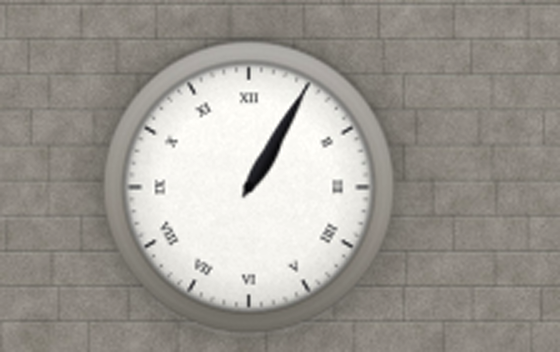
1.05
